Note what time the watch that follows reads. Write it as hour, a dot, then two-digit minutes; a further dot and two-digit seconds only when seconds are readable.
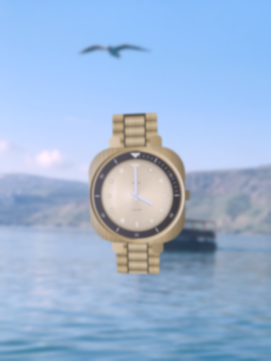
4.00
